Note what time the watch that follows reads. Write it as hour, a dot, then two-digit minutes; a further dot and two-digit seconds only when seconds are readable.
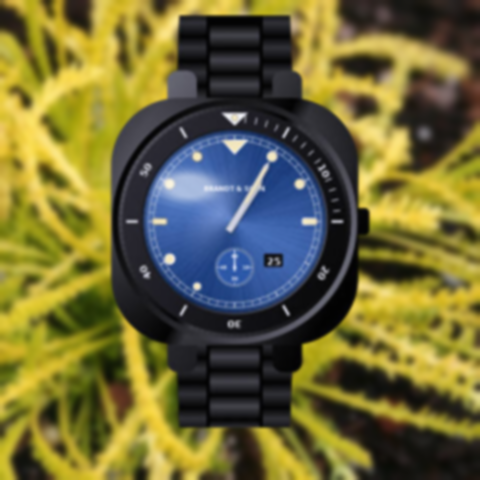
1.05
